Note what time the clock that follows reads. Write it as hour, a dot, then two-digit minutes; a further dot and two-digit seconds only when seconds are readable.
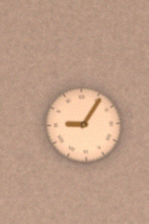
9.06
